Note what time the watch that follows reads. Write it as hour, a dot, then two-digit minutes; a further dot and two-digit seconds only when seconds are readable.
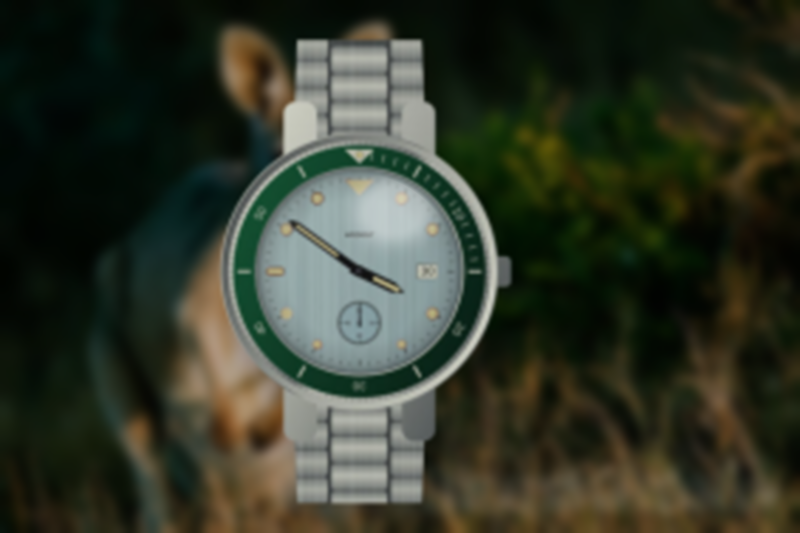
3.51
